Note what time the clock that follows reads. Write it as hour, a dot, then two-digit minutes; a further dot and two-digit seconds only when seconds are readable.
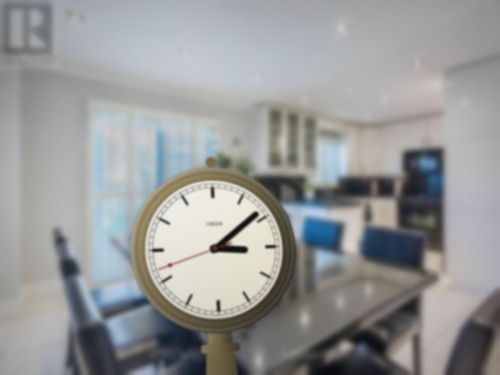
3.08.42
